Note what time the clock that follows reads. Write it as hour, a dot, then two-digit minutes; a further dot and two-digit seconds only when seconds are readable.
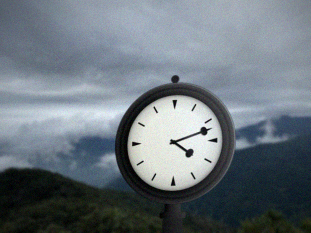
4.12
